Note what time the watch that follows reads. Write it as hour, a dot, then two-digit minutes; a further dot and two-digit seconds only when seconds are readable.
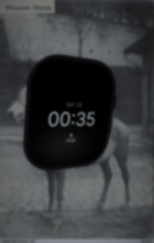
0.35
